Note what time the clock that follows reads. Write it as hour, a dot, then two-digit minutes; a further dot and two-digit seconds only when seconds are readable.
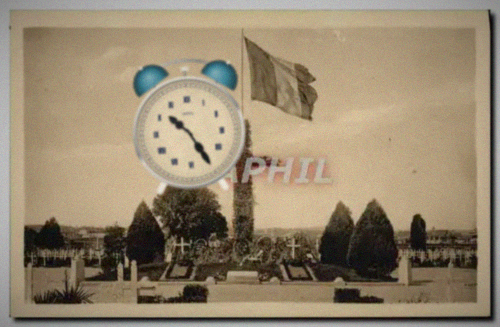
10.25
